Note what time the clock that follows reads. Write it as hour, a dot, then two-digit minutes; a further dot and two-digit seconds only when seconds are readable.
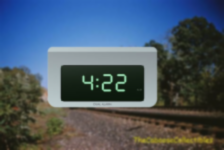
4.22
